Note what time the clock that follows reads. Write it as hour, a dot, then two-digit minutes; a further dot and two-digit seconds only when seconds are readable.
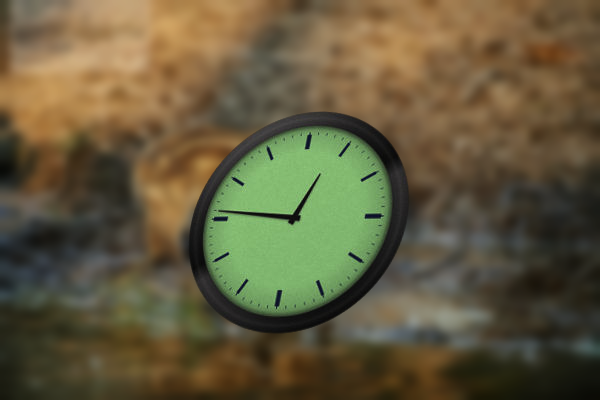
12.46
